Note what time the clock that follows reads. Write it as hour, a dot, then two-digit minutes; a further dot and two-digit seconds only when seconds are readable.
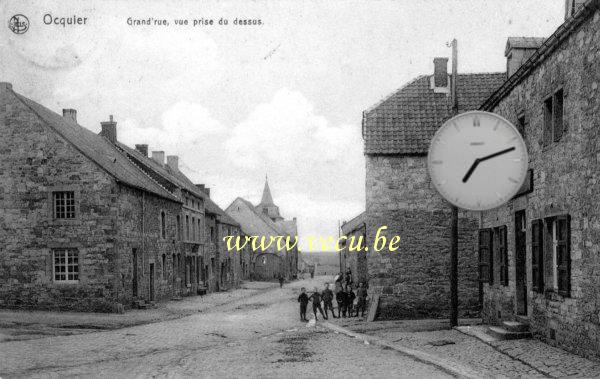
7.12
